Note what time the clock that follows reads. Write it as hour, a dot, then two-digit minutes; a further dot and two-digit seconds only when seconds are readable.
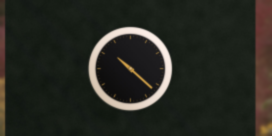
10.22
